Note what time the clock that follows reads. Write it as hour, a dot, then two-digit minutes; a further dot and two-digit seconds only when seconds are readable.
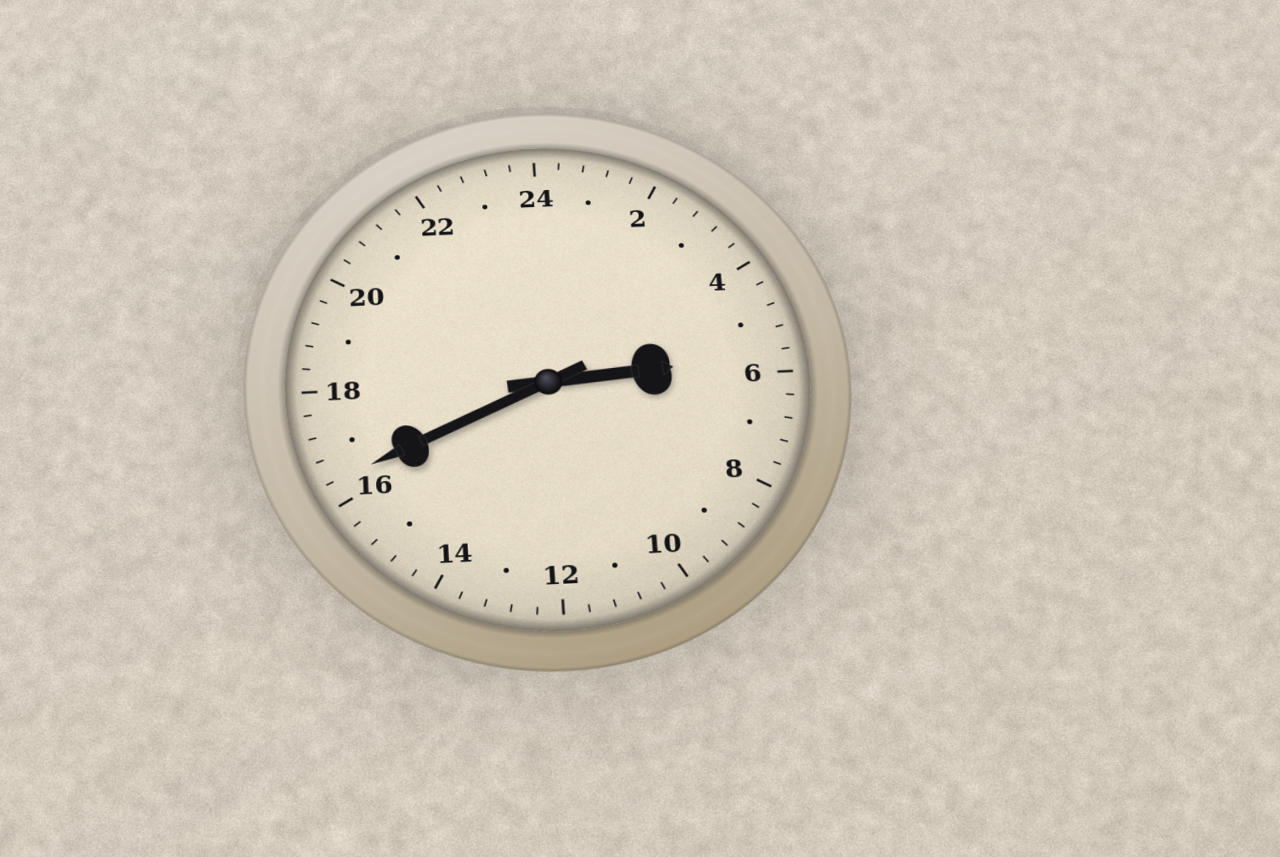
5.41
